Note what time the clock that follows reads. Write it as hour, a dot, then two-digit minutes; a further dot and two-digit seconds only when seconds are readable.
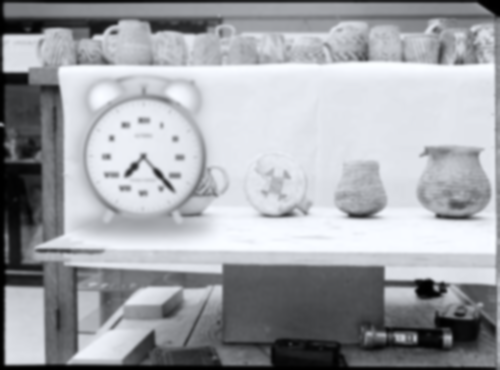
7.23
